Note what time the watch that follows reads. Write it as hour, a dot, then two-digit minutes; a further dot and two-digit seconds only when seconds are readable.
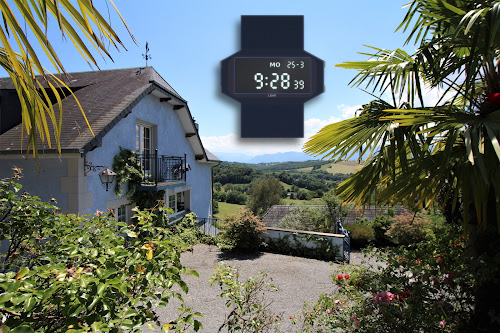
9.28.39
